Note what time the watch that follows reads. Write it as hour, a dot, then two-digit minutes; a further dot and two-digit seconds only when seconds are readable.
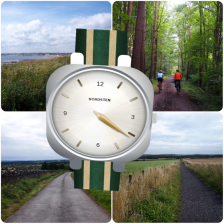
4.21
